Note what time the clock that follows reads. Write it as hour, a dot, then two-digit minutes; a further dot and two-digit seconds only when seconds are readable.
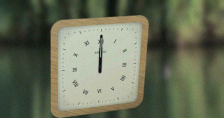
12.00
